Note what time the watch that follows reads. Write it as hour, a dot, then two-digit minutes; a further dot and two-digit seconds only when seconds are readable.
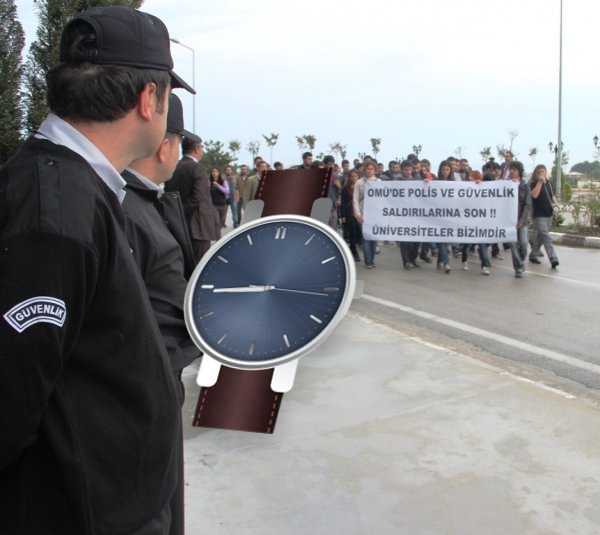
8.44.16
